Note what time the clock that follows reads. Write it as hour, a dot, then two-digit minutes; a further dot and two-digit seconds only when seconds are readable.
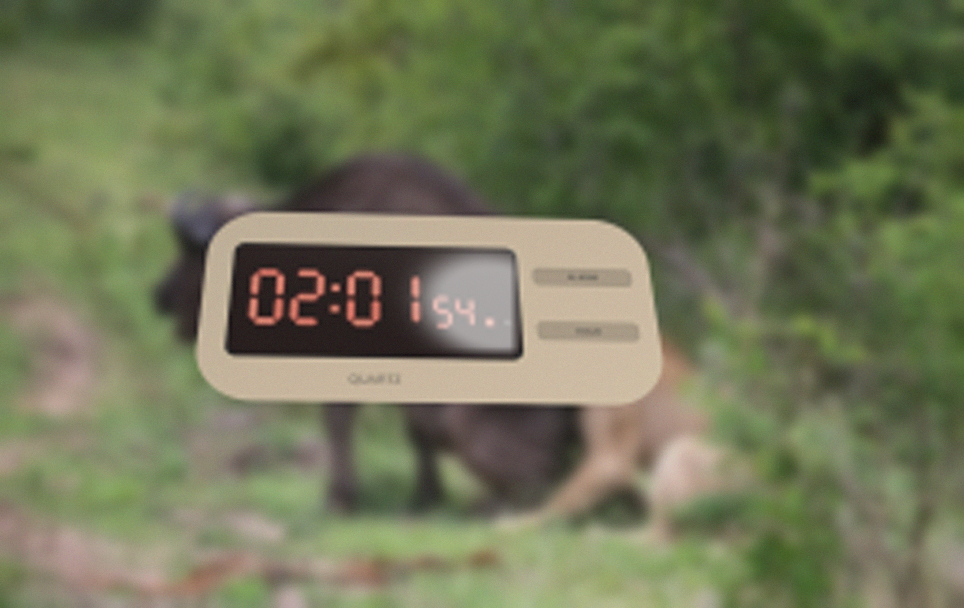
2.01.54
